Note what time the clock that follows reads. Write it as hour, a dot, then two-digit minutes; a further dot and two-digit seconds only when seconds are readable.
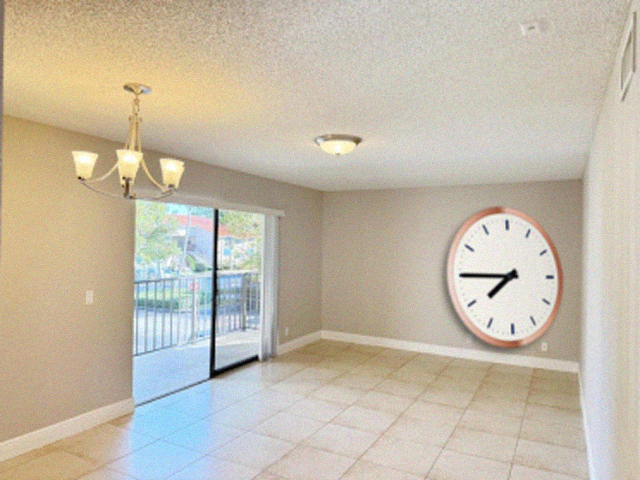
7.45
